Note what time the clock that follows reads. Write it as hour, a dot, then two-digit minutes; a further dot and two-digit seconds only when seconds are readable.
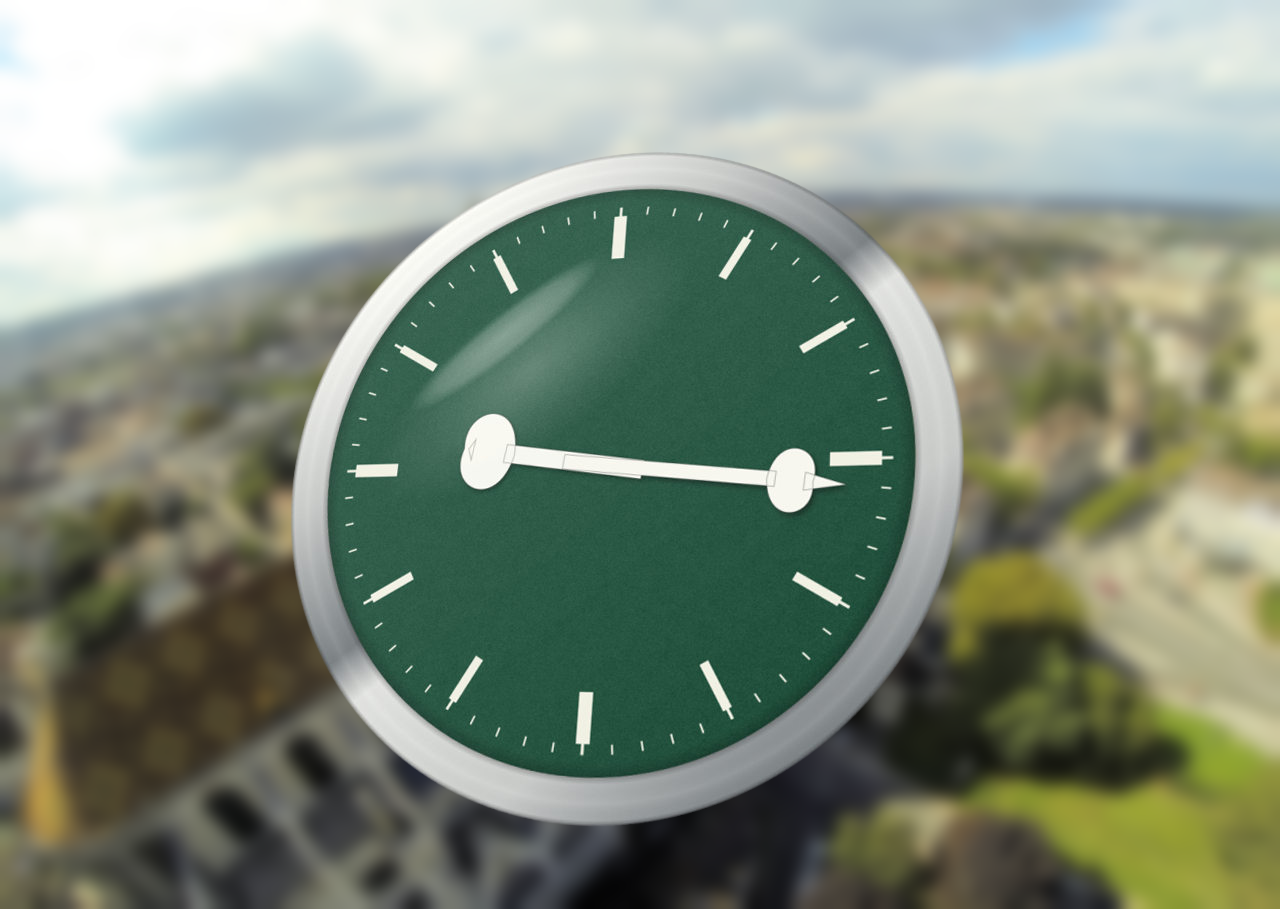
9.16
